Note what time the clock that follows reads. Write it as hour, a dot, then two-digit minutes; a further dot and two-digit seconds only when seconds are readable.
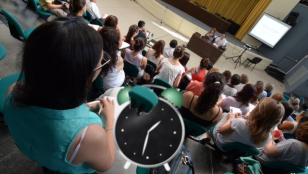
1.32
